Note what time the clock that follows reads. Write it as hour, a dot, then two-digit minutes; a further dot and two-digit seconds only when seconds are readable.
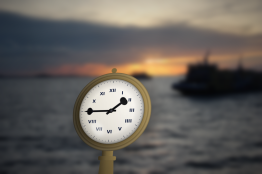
1.45
